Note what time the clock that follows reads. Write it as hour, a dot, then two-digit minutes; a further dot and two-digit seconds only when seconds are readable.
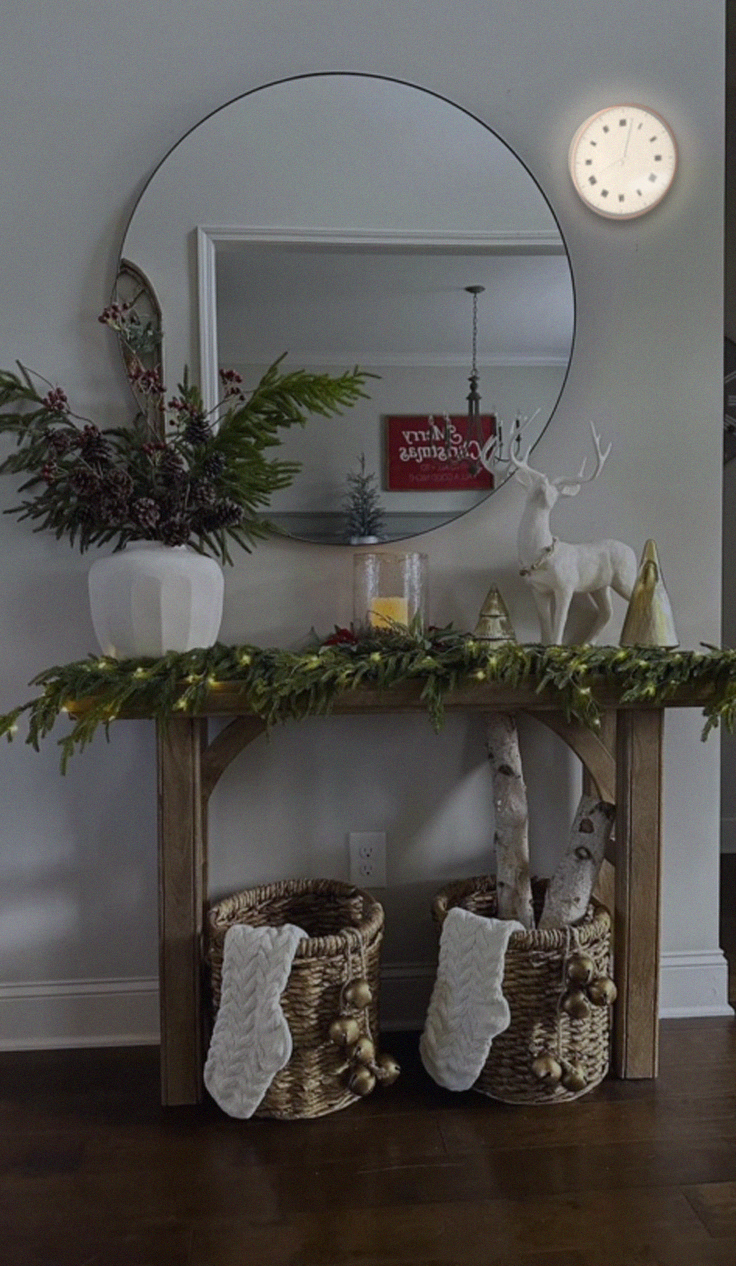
8.02
